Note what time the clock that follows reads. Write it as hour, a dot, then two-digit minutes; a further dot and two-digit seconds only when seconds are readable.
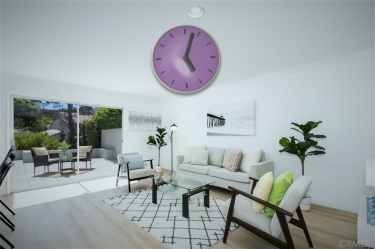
5.03
